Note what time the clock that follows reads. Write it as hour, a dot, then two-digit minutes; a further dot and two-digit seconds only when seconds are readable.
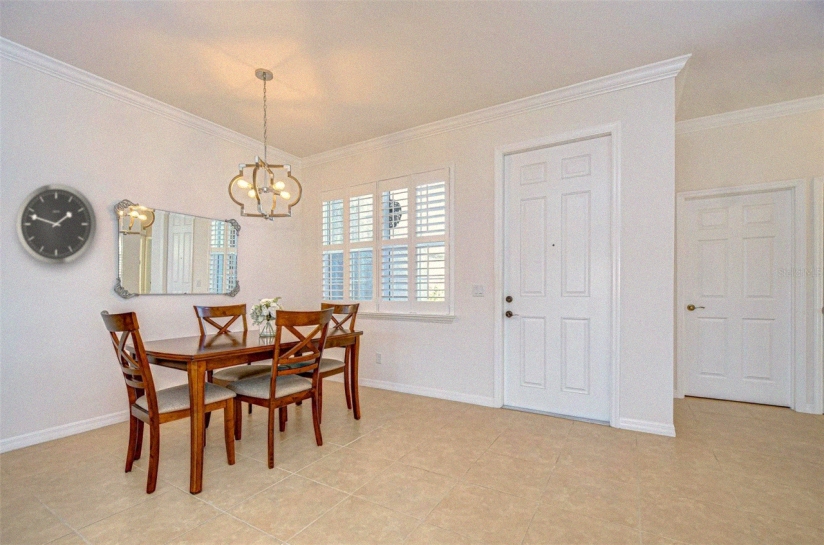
1.48
